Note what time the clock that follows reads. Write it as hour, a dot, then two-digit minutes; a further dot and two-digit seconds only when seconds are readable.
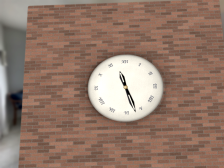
11.27
